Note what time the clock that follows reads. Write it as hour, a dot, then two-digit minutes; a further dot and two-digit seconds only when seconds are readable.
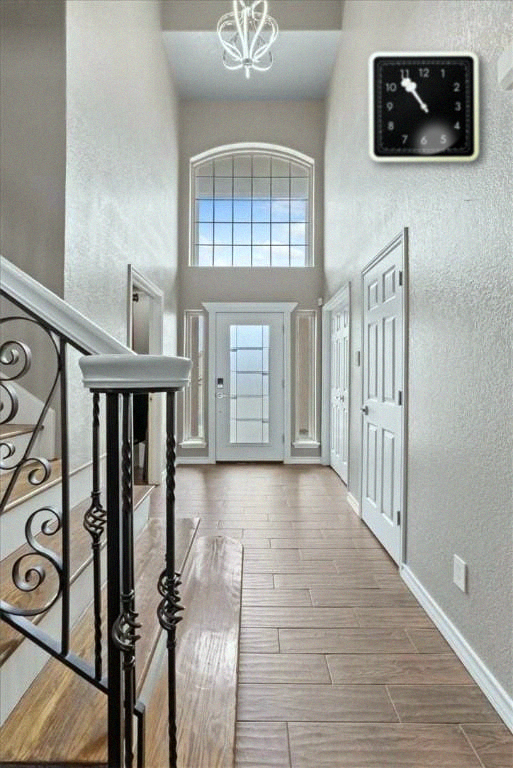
10.54
